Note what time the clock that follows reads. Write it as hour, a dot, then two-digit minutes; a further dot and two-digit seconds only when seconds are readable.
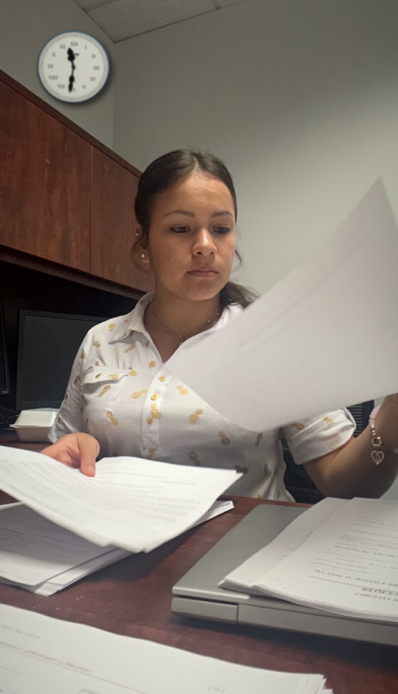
11.31
